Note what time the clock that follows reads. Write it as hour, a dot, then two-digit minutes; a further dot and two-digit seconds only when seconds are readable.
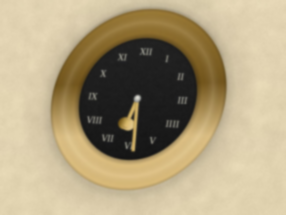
6.29
